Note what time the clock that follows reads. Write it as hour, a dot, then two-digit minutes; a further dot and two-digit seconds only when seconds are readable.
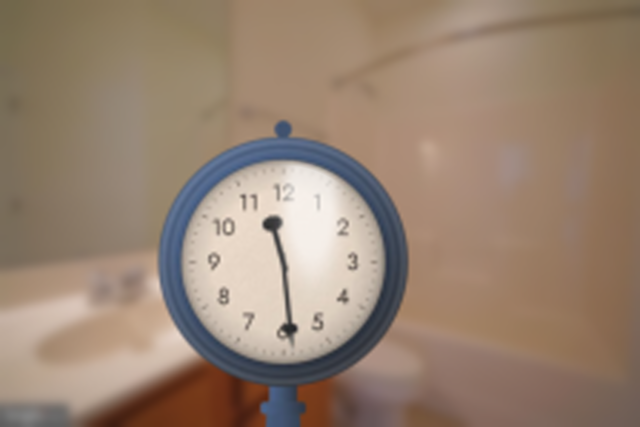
11.29
